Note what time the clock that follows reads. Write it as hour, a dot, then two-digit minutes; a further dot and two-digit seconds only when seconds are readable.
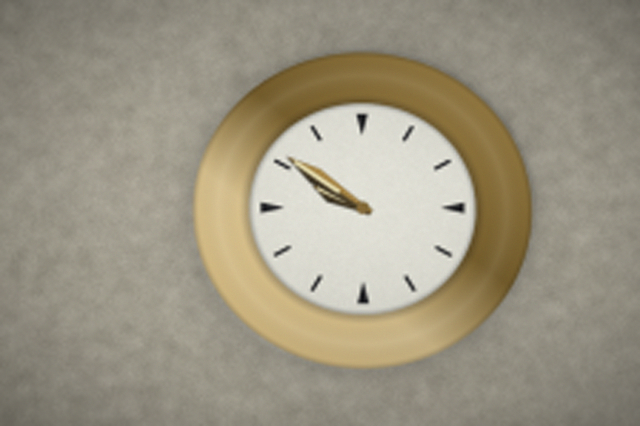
9.51
